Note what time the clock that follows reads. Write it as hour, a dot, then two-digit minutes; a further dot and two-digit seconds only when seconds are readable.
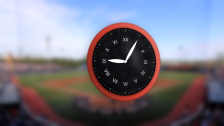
9.05
